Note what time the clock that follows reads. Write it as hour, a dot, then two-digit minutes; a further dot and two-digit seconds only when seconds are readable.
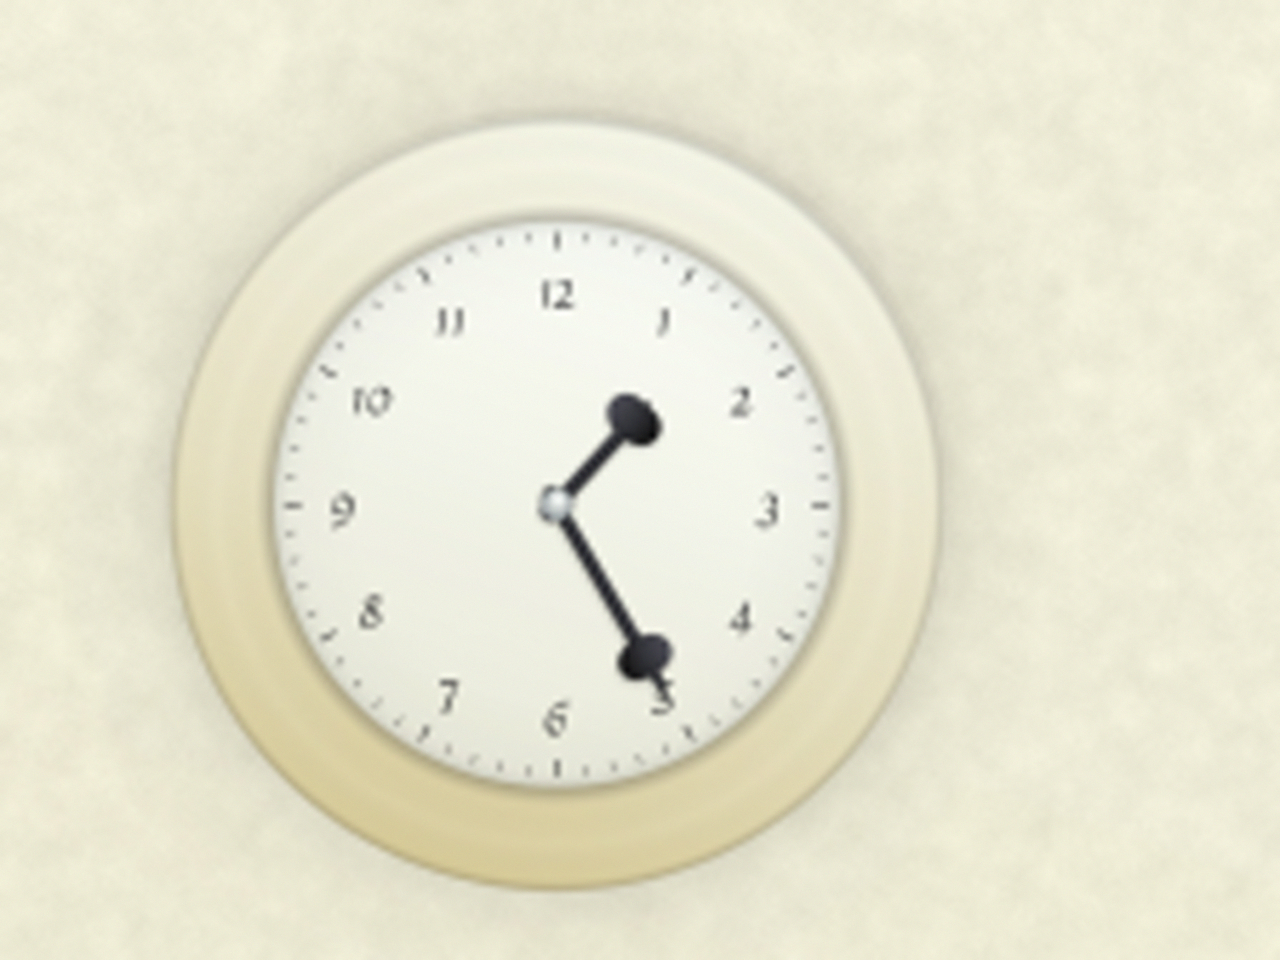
1.25
